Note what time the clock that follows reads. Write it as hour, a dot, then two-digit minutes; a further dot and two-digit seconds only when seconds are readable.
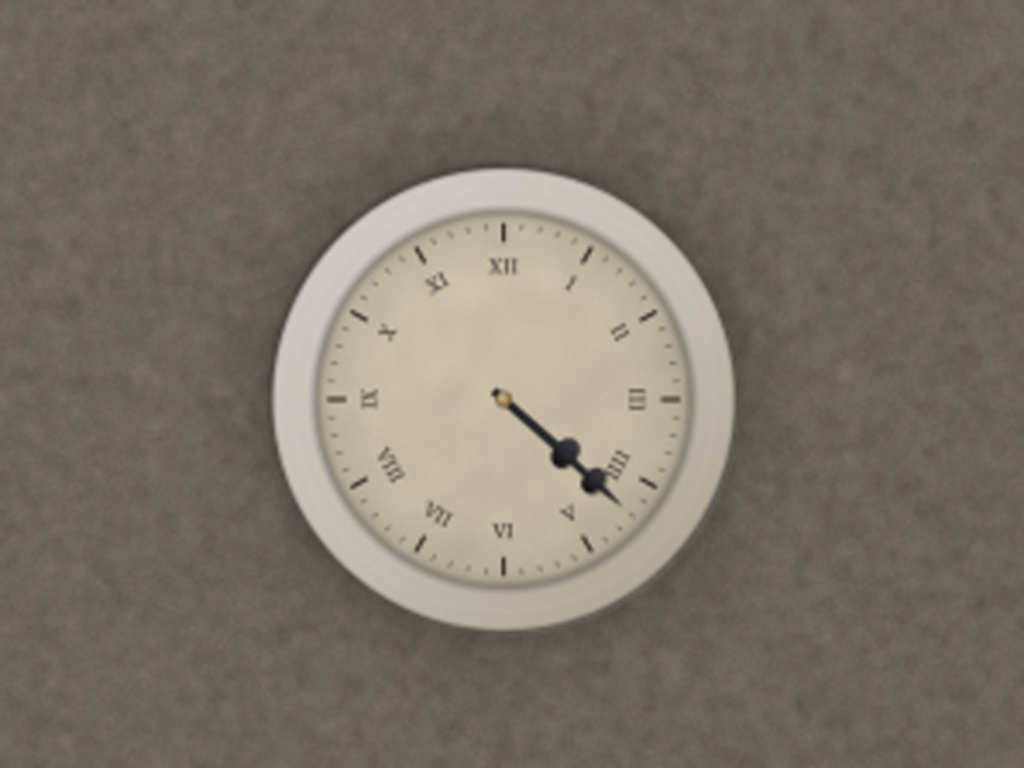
4.22
